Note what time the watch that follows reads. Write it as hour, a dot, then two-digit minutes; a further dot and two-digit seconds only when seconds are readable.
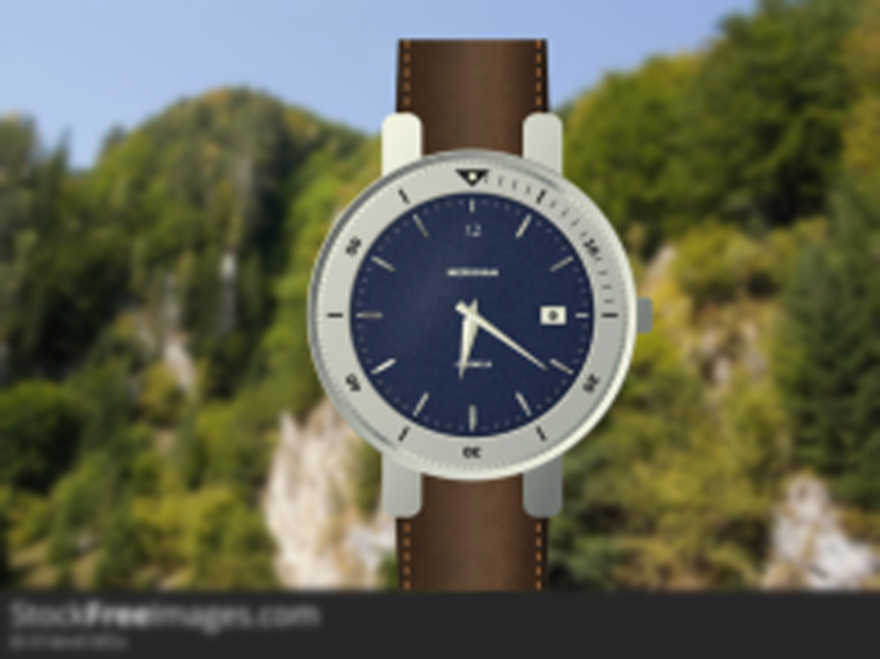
6.21
